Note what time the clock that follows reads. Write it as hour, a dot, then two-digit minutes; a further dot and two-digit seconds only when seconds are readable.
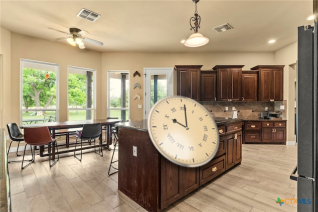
10.01
